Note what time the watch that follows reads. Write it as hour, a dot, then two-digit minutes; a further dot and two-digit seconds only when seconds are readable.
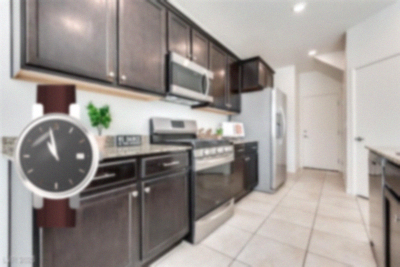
10.58
